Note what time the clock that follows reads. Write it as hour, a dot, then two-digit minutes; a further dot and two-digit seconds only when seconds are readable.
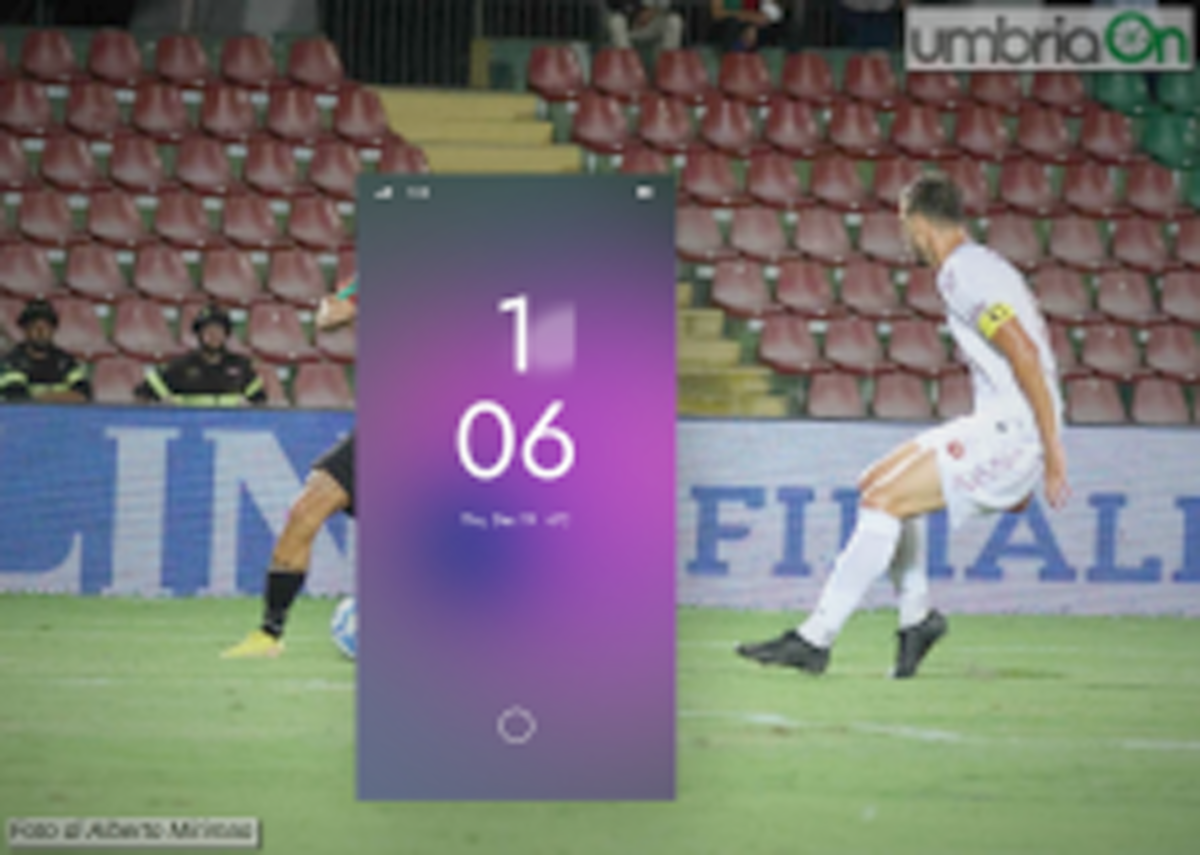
1.06
